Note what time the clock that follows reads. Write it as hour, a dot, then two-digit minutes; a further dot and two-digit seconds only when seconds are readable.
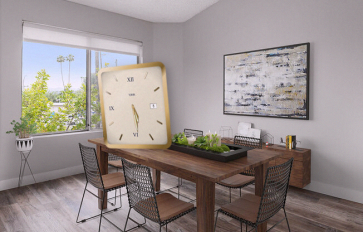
5.29
